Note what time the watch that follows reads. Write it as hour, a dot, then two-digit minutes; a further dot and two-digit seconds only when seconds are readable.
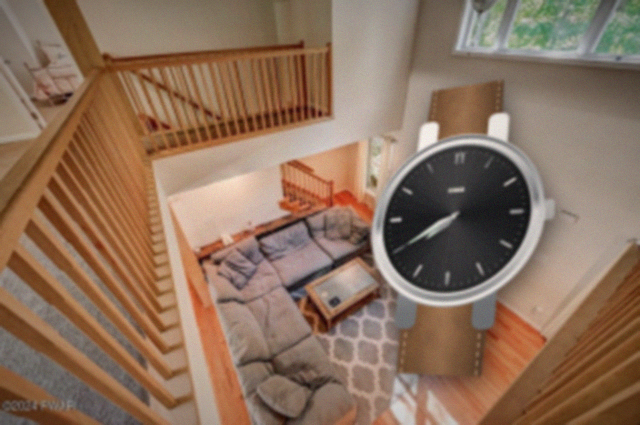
7.40
